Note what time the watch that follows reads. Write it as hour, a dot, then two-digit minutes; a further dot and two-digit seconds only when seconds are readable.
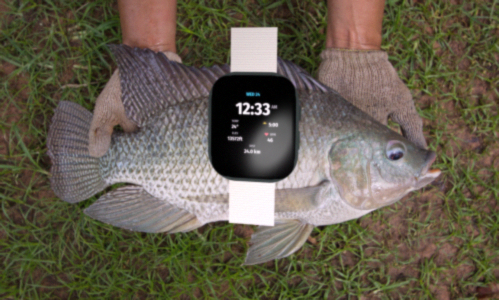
12.33
